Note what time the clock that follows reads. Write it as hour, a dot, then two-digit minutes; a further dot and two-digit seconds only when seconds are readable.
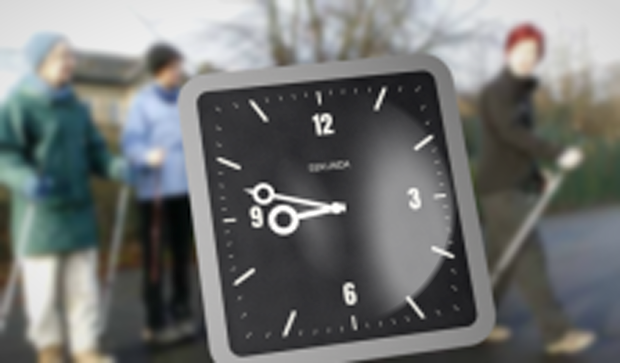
8.48
